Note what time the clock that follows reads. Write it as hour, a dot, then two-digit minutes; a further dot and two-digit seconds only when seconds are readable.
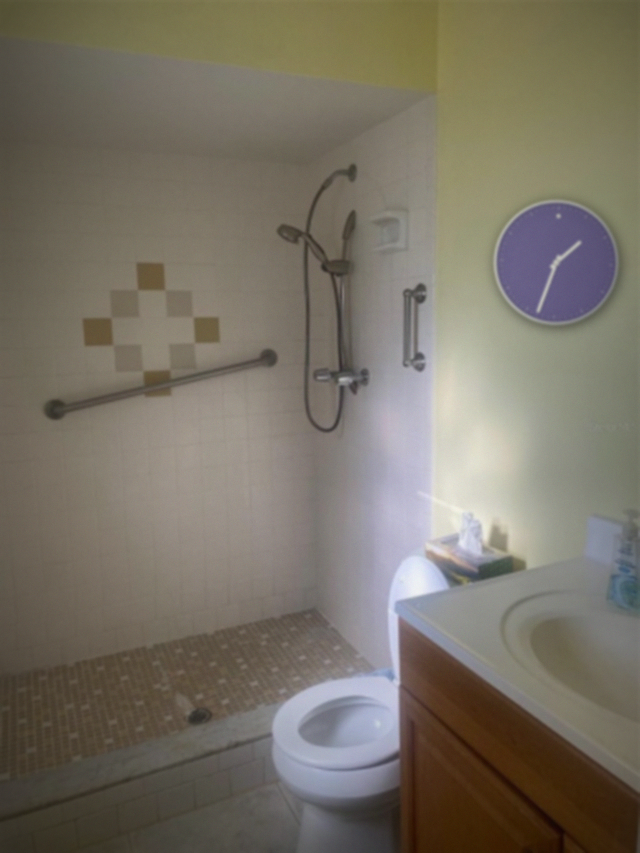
1.33
